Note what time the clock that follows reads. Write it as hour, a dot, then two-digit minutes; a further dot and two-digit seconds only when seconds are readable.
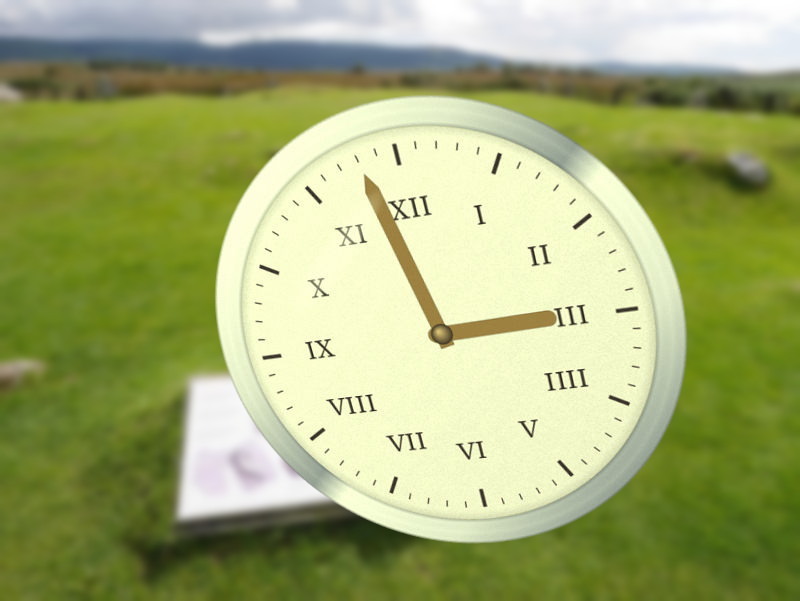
2.58
